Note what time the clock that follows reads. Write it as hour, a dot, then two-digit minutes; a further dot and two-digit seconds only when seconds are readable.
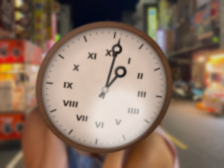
1.01
